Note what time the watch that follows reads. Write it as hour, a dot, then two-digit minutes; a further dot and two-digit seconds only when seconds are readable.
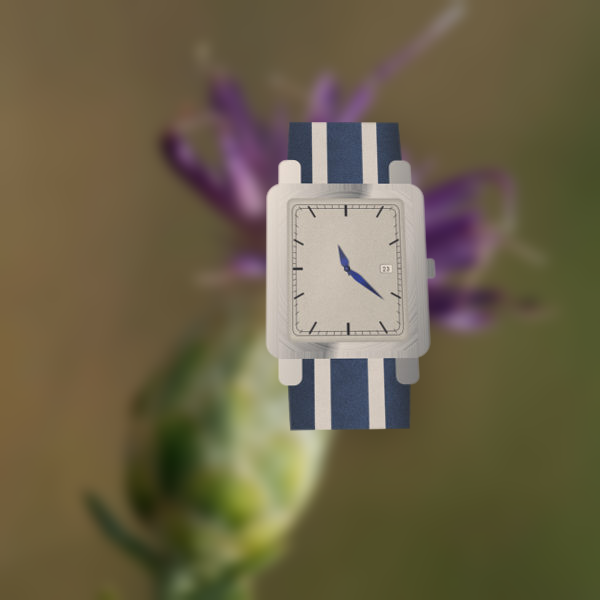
11.22
